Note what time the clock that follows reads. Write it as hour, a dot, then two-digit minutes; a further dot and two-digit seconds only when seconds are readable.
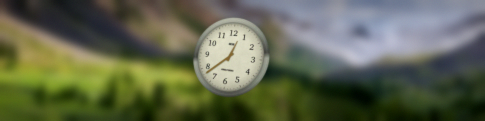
12.38
